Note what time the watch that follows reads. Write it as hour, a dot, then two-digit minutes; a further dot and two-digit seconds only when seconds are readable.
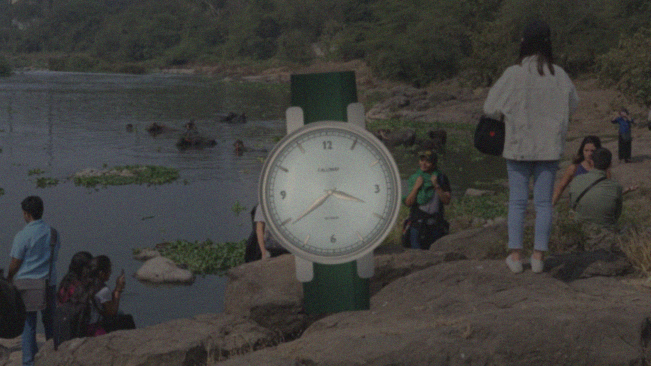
3.39
